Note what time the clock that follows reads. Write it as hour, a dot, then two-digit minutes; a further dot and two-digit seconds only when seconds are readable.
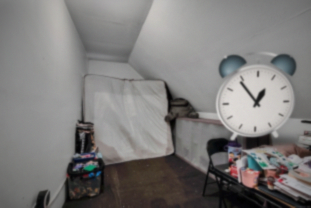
12.54
